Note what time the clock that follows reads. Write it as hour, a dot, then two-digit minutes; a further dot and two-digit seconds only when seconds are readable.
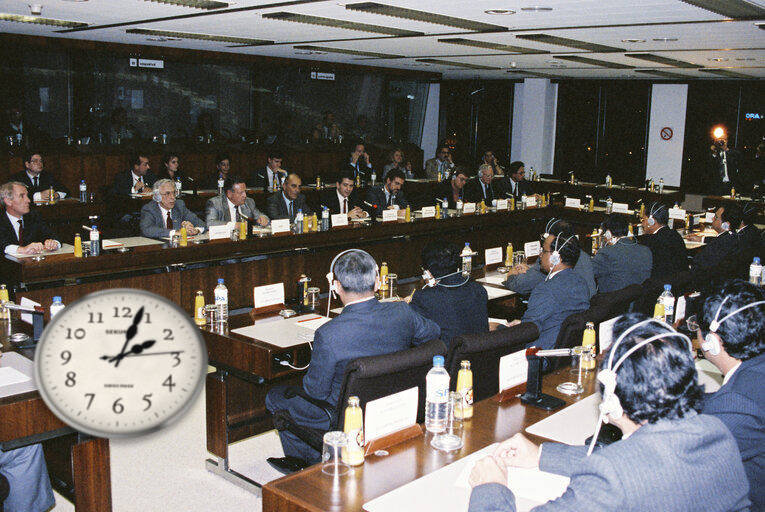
2.03.14
